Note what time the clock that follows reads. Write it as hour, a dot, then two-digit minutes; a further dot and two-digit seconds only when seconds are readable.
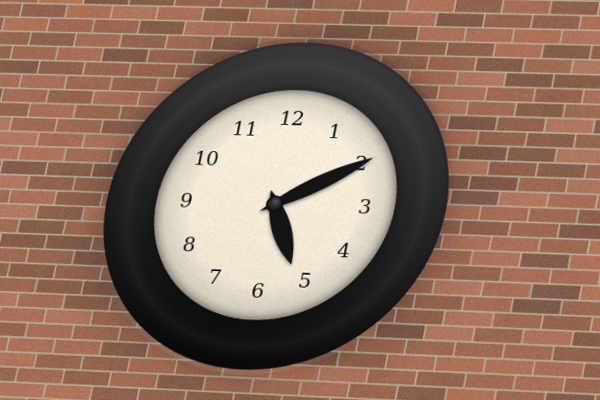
5.10
